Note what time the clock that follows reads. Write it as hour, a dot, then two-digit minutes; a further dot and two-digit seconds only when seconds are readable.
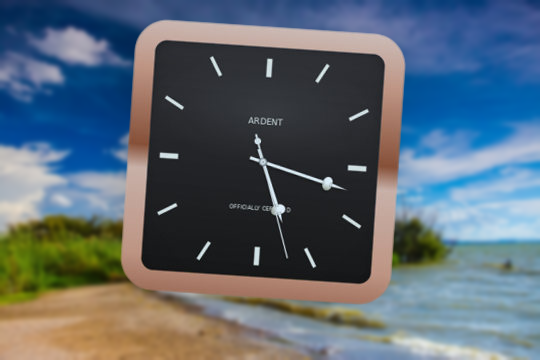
5.17.27
